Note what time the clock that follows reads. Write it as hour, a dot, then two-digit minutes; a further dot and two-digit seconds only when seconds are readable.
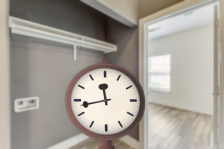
11.43
